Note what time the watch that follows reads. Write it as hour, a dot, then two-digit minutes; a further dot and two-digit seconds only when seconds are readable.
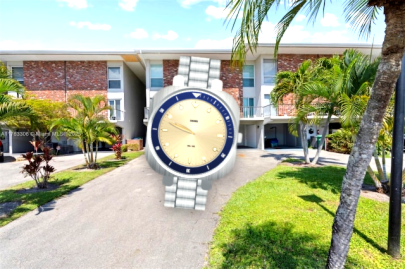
9.48
